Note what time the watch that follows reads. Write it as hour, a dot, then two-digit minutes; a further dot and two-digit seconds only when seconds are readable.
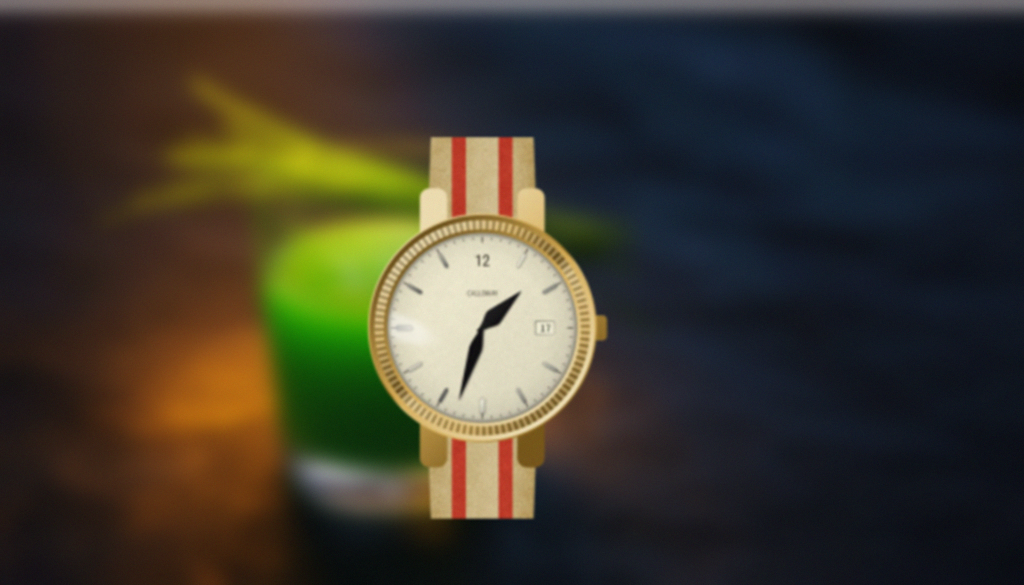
1.33
